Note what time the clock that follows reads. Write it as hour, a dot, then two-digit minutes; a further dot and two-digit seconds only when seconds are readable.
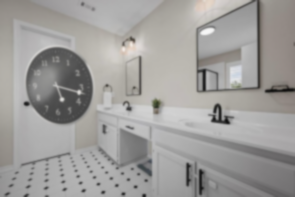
5.17
